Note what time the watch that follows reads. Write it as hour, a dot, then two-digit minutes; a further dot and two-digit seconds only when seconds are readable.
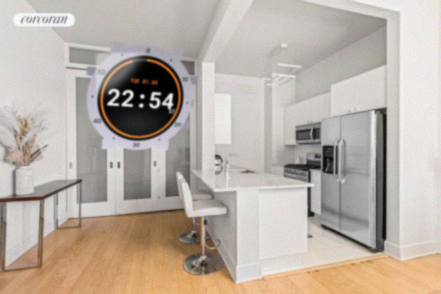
22.54
